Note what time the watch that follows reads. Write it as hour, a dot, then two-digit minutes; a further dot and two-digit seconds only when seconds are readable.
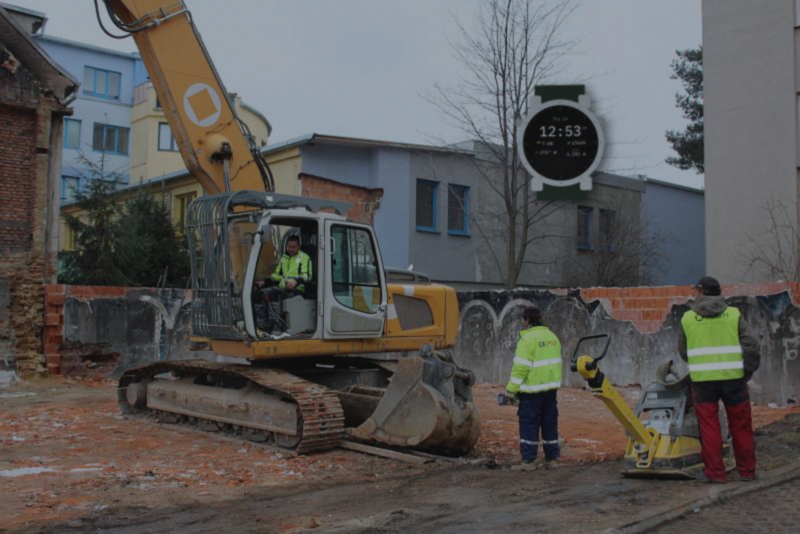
12.53
